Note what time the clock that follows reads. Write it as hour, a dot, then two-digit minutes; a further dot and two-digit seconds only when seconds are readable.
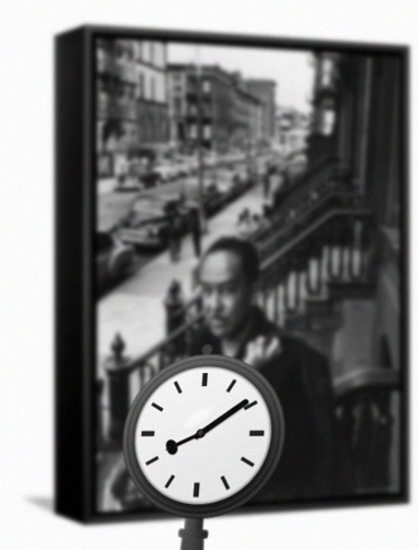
8.09
